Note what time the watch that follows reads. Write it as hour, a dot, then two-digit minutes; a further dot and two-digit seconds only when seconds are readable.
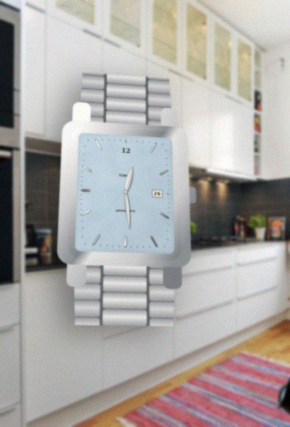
12.29
